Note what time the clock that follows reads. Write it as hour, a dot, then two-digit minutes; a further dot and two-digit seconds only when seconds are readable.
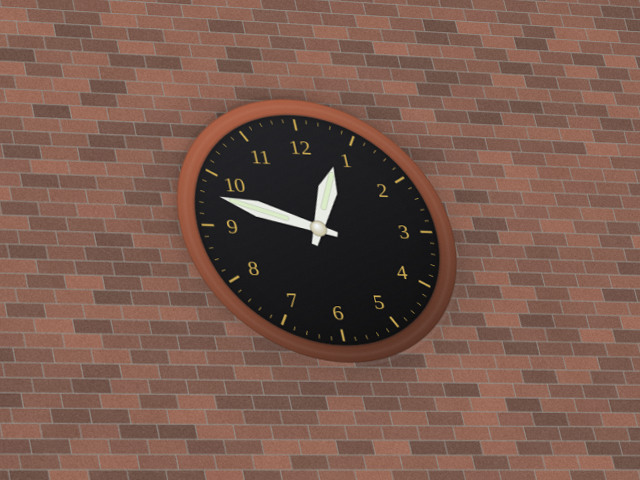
12.48
